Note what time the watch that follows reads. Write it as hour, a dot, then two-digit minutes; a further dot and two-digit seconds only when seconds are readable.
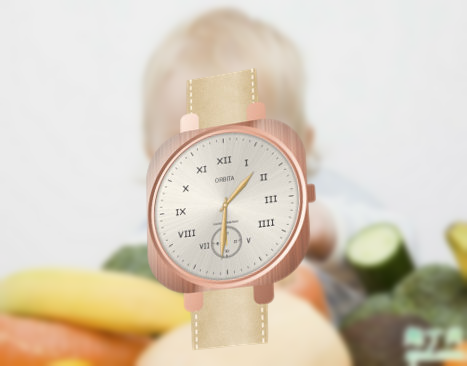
1.31
